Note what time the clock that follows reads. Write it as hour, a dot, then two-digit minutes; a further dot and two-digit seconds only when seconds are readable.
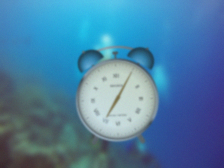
7.05
